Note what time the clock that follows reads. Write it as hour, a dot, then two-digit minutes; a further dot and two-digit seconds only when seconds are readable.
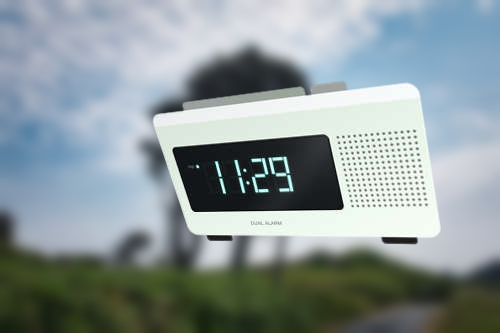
11.29
